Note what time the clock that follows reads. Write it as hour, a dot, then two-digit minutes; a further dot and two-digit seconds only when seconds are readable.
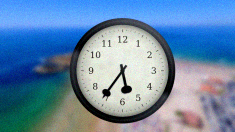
5.36
